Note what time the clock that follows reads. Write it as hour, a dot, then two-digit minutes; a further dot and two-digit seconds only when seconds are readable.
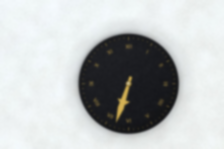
6.33
